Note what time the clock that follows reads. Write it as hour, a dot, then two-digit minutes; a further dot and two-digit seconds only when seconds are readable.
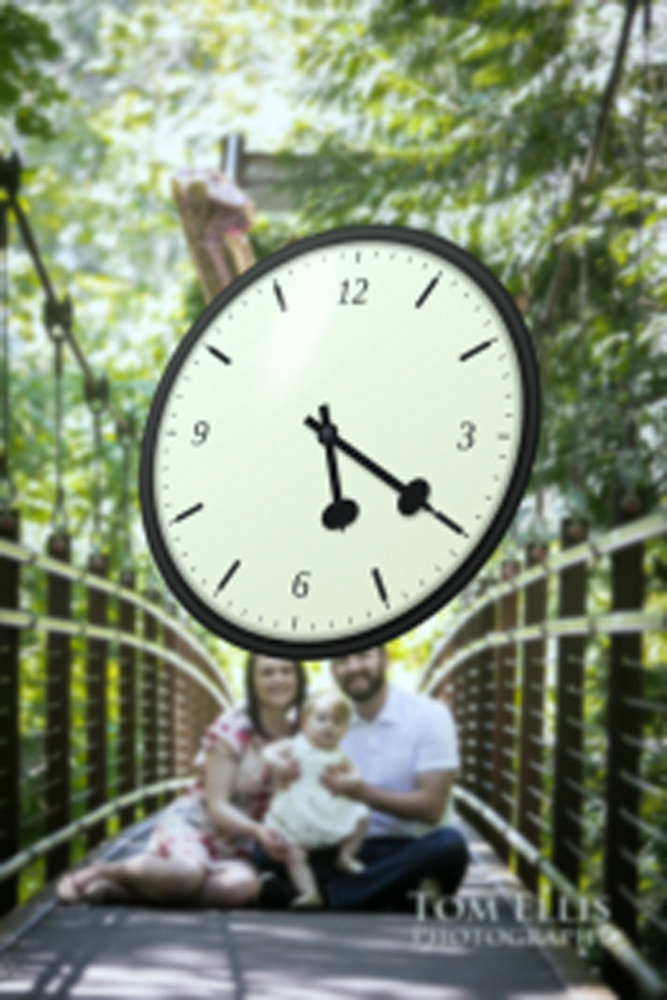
5.20
